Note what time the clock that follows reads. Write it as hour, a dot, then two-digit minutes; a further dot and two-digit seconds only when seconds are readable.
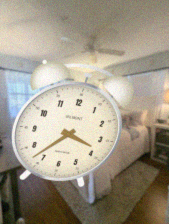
3.37
